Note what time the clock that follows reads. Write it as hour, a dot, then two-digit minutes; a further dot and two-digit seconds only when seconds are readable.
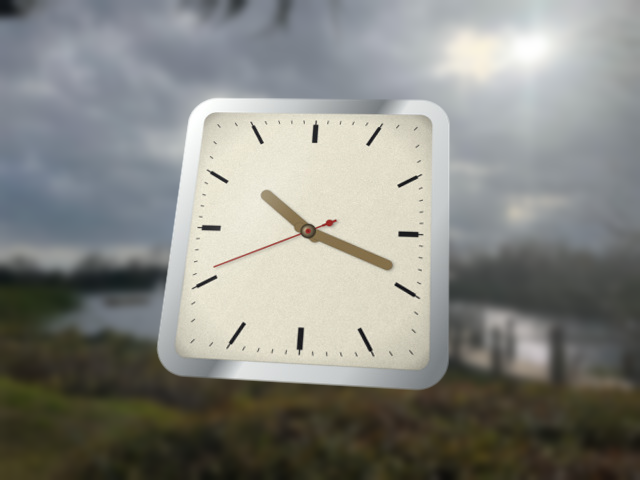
10.18.41
